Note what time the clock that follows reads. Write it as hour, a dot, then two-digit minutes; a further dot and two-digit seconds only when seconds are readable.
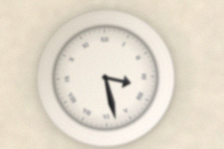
3.28
